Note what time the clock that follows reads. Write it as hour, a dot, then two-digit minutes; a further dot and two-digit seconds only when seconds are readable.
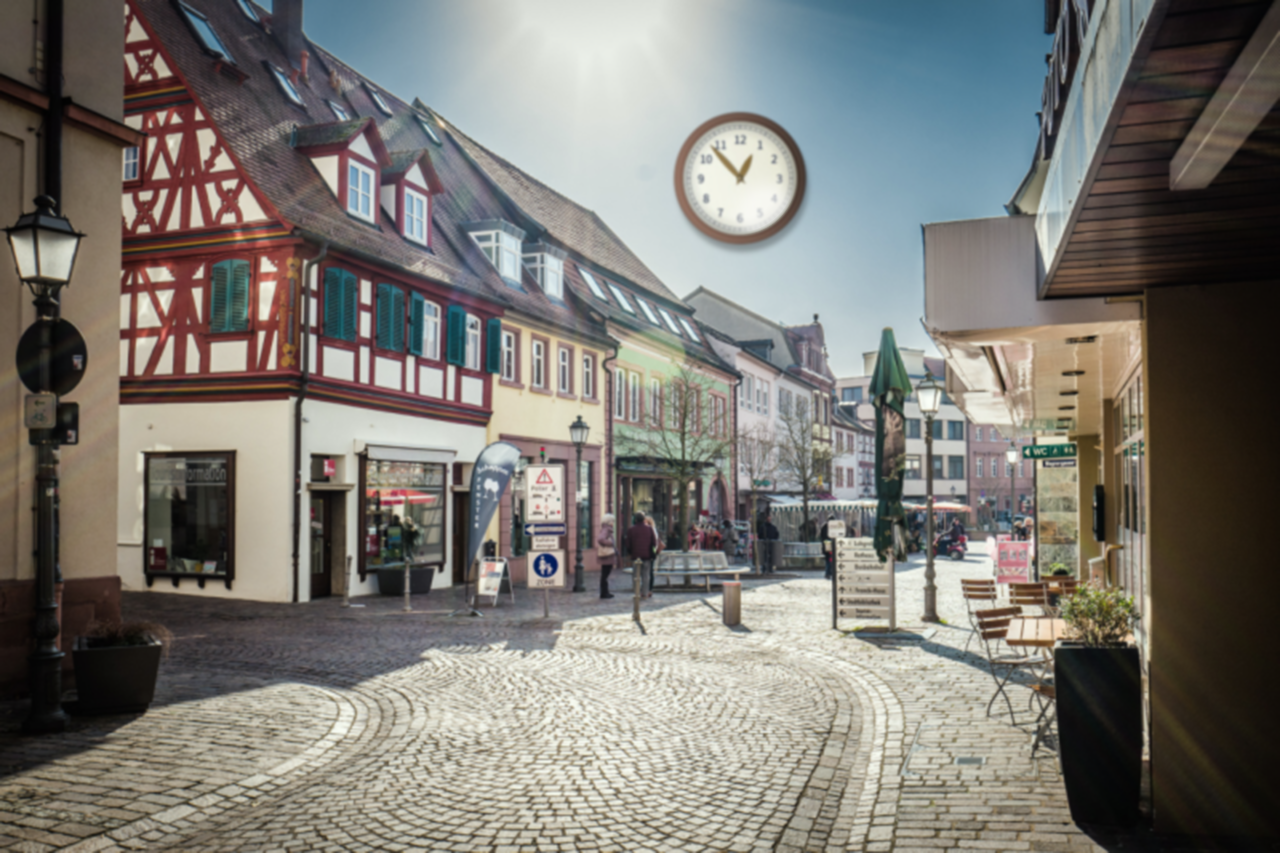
12.53
